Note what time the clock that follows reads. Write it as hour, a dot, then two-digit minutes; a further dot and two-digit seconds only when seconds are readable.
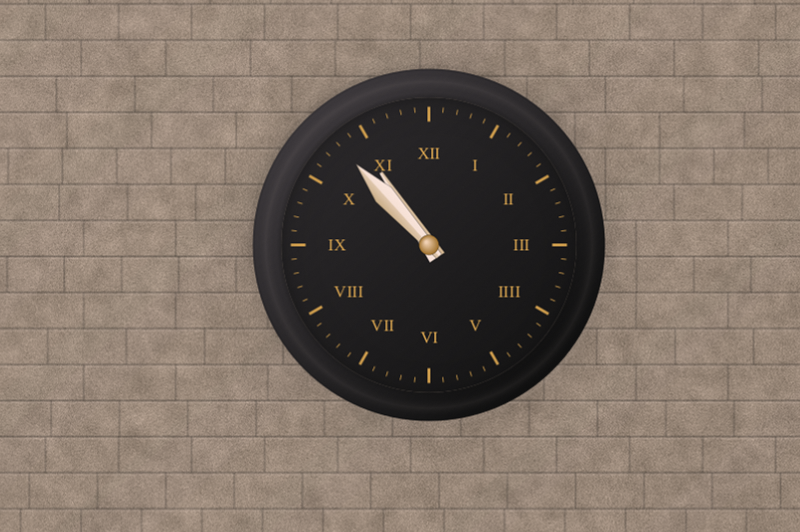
10.53
